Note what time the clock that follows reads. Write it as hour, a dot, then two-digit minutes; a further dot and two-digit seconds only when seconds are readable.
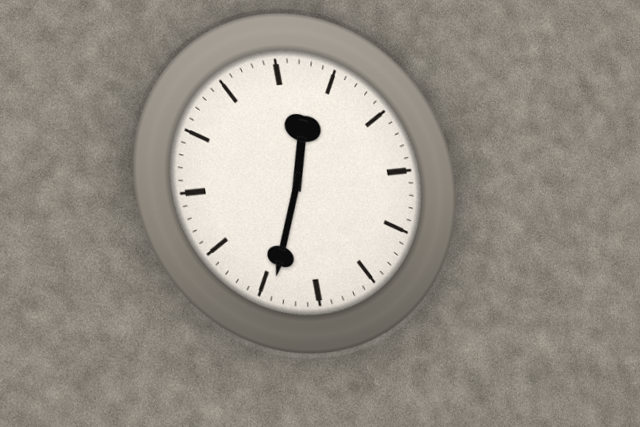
12.34
